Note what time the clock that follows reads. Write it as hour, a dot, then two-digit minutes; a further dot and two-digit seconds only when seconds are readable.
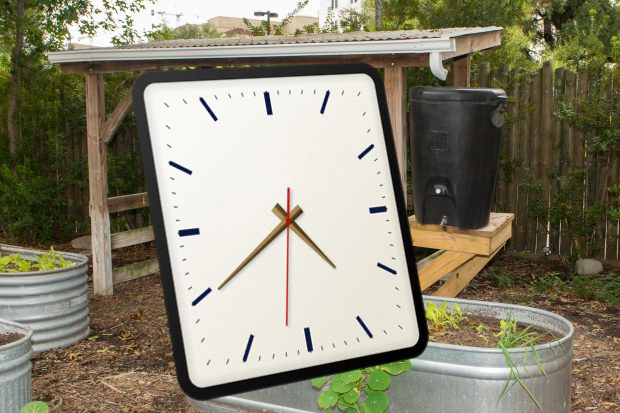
4.39.32
